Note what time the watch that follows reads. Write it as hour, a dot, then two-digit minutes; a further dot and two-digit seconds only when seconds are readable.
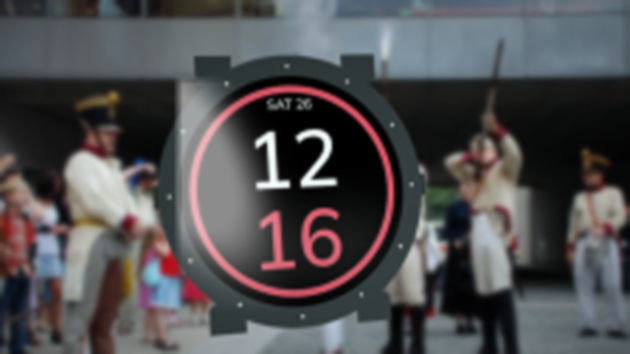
12.16
